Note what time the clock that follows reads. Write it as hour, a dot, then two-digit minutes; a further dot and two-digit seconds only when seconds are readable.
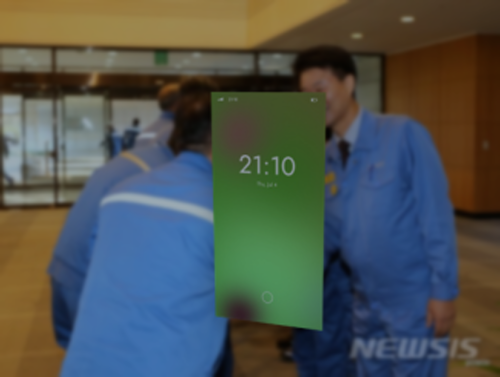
21.10
